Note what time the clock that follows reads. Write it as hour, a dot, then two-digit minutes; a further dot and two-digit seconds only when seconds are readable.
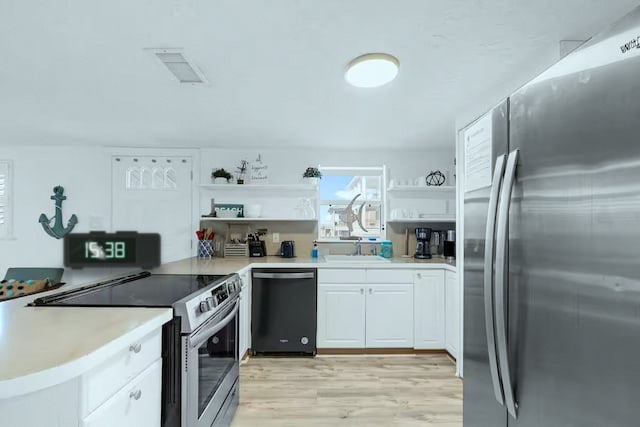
15.38
